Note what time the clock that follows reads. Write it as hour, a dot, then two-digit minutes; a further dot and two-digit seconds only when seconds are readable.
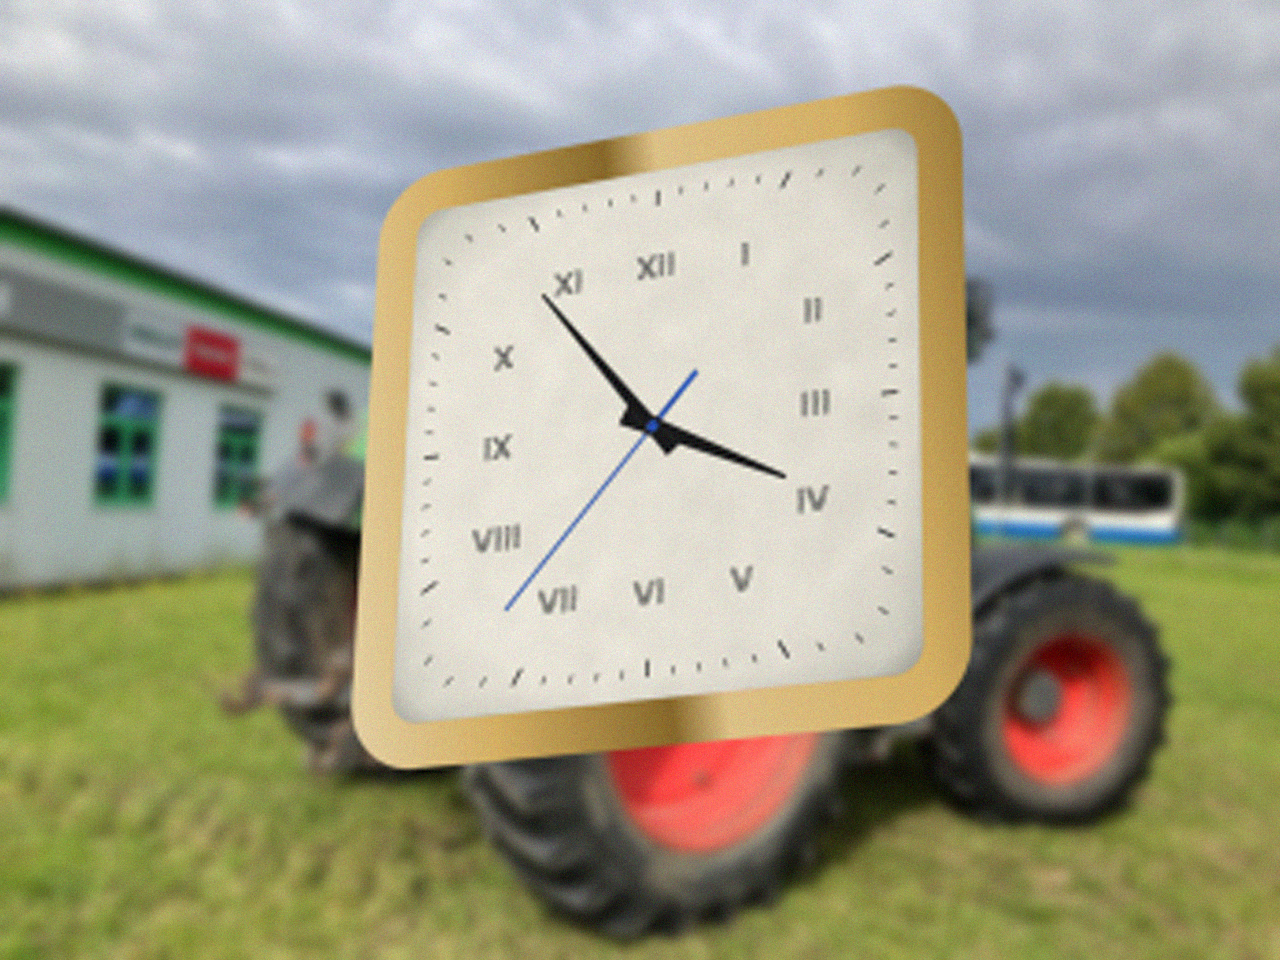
3.53.37
